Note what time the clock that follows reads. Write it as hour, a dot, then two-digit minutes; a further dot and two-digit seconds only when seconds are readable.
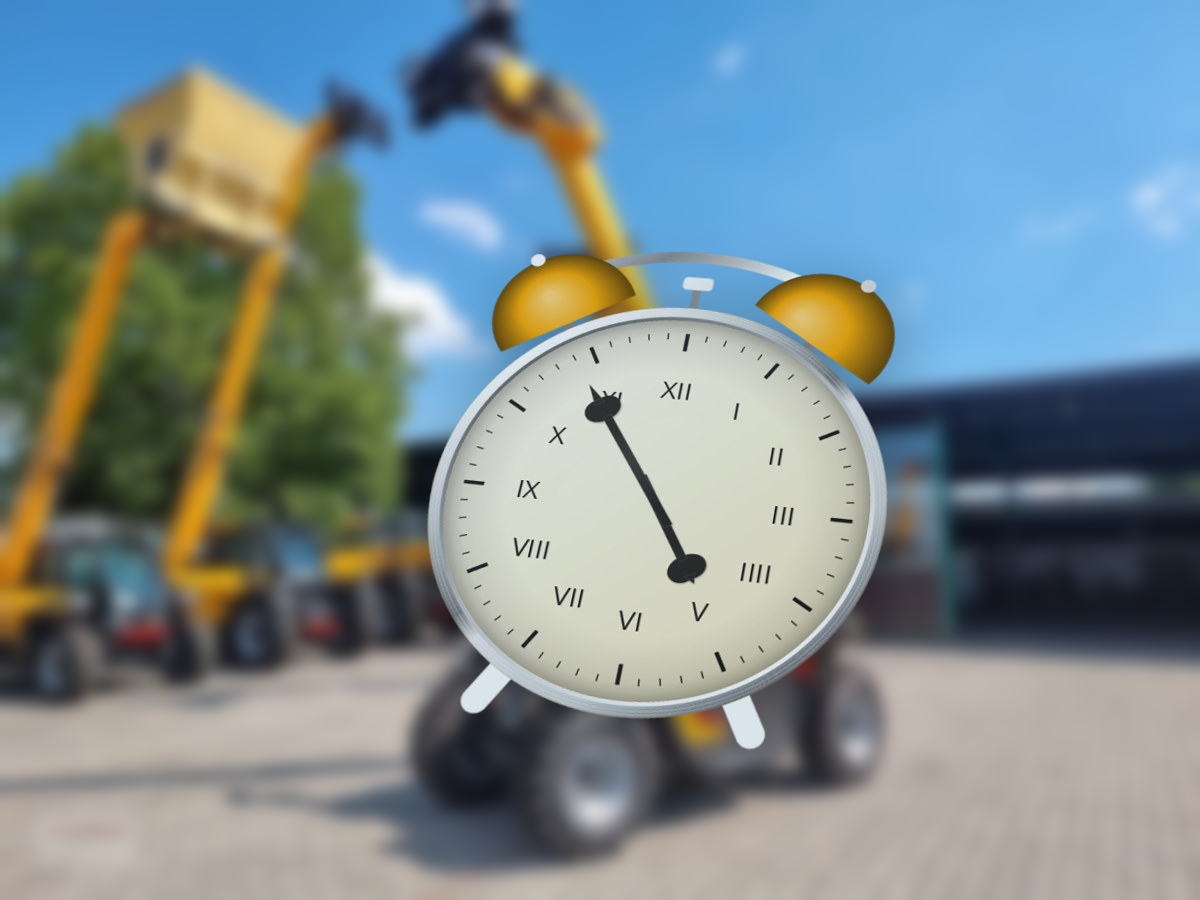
4.54
